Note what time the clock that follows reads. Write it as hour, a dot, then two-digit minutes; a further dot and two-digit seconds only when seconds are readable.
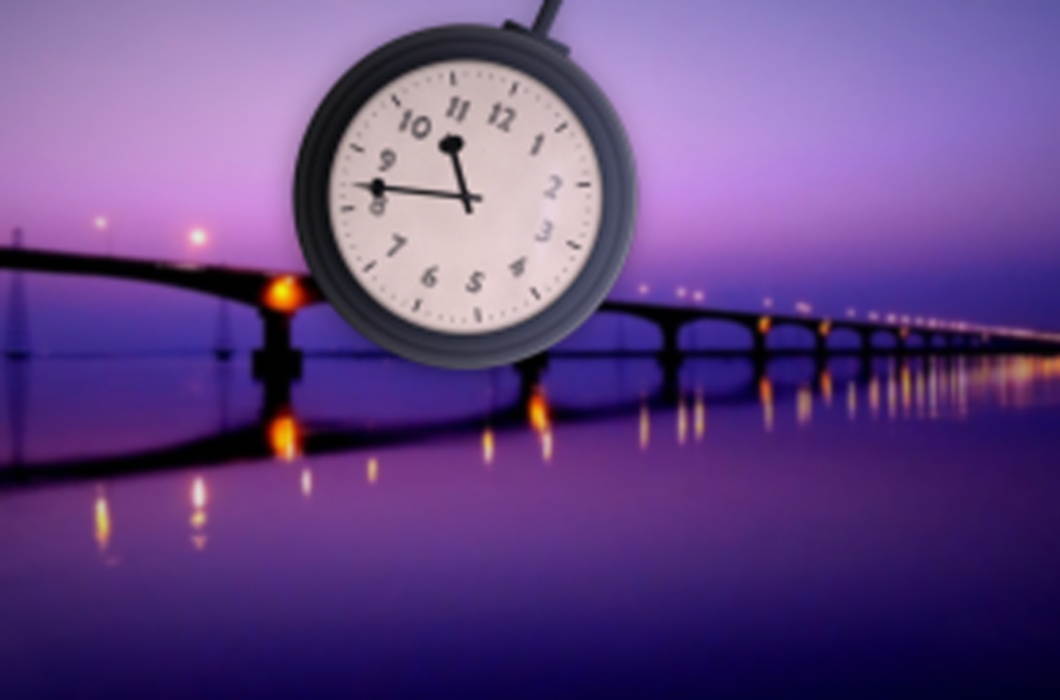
10.42
